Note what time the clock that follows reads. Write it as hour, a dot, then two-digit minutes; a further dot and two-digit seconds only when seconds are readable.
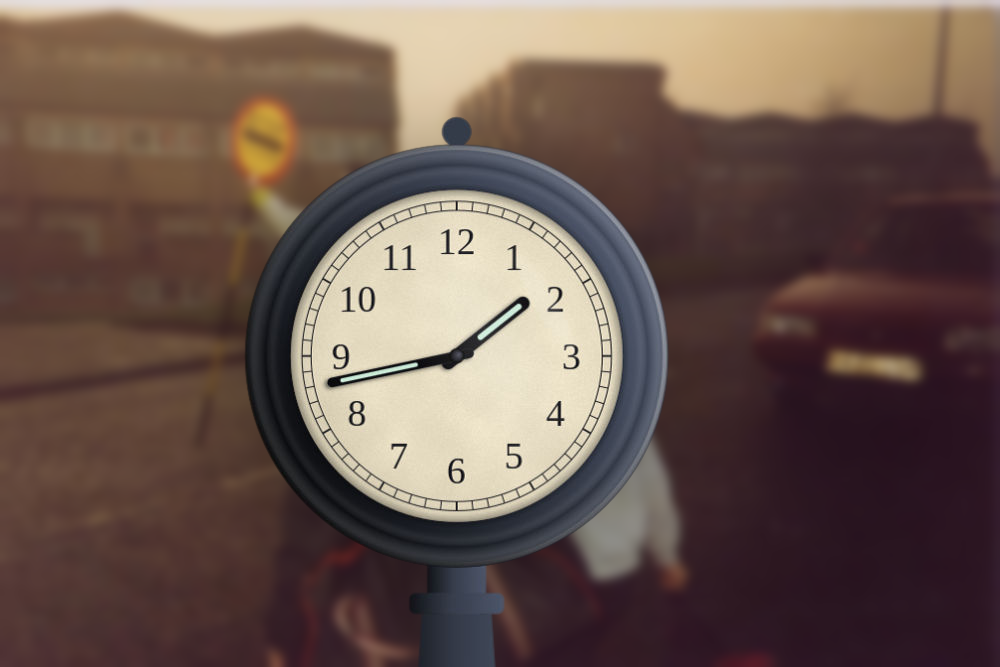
1.43
